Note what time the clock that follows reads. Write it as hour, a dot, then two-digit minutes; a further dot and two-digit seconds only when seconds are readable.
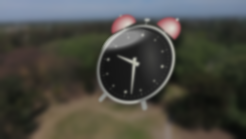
9.28
